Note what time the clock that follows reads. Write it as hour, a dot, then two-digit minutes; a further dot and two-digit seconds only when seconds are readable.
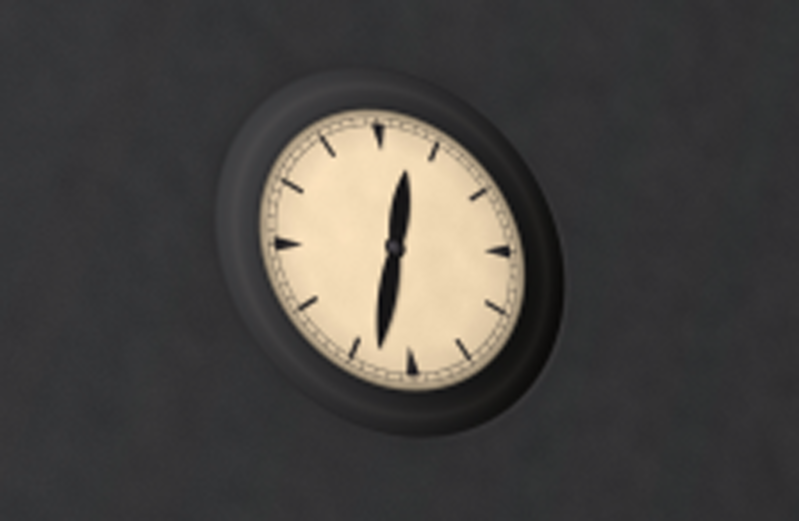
12.33
